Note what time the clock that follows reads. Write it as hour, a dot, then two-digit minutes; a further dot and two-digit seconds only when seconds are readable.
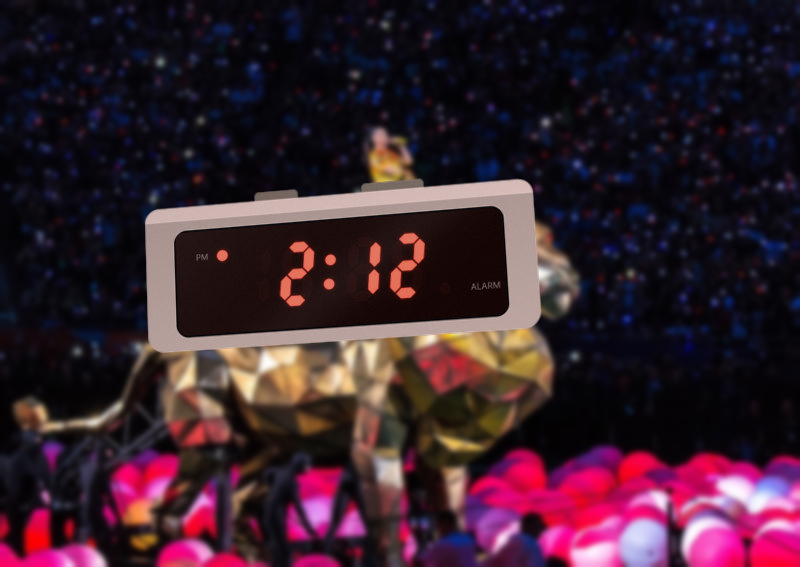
2.12
